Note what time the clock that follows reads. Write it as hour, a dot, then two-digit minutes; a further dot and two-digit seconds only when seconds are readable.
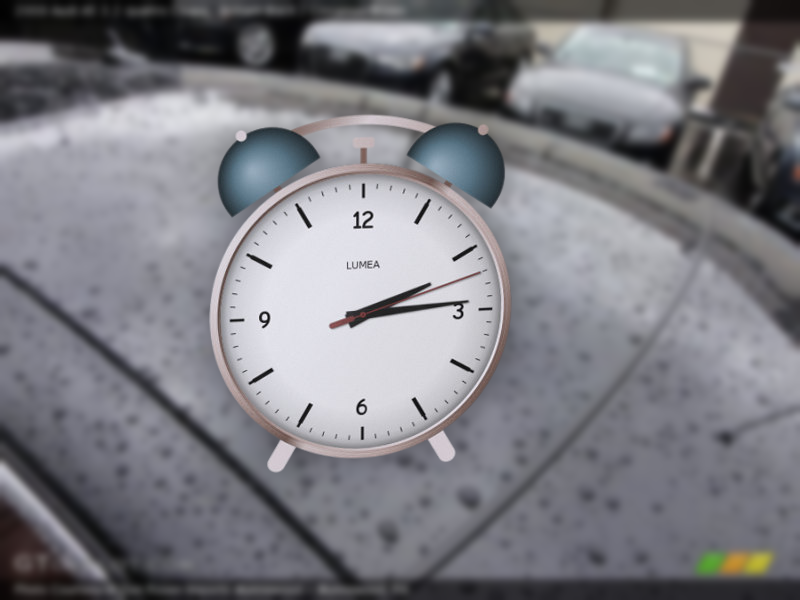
2.14.12
